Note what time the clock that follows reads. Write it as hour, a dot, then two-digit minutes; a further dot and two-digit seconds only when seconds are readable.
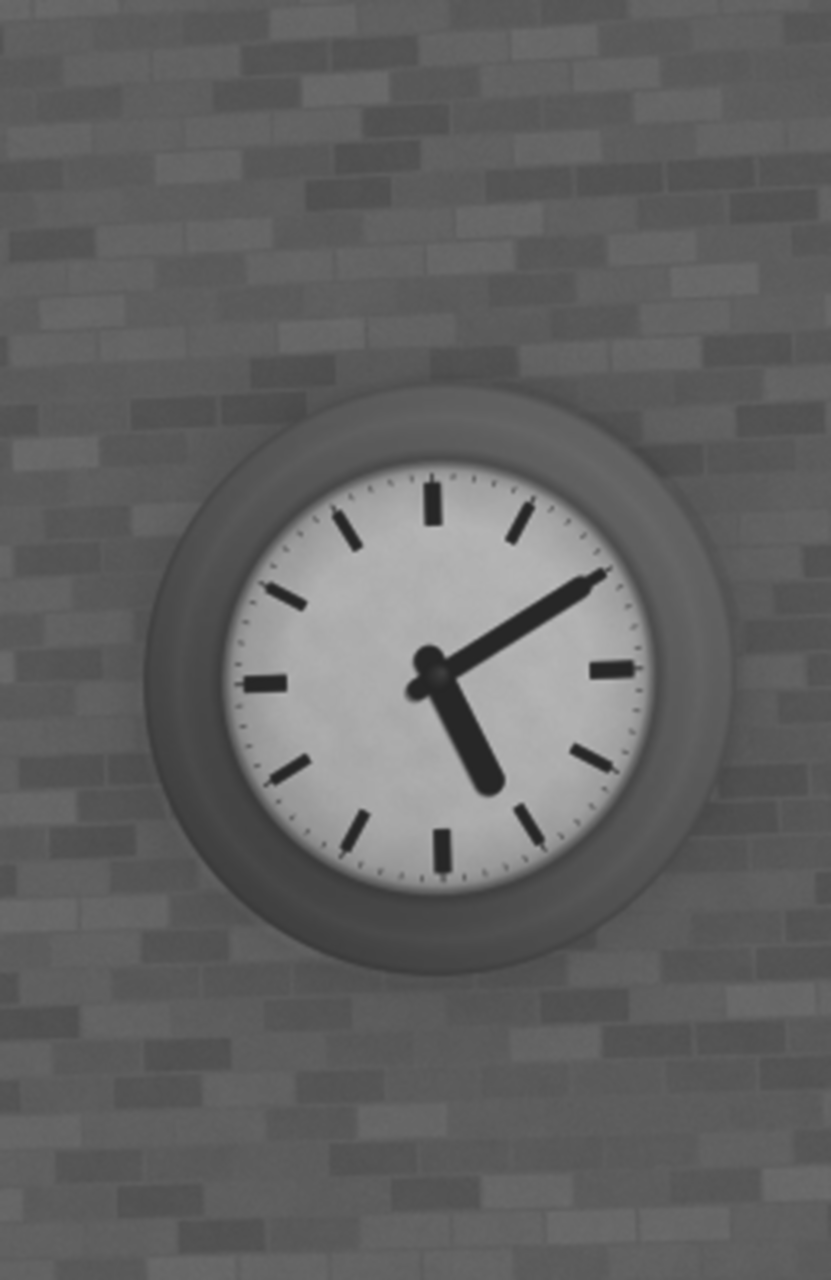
5.10
